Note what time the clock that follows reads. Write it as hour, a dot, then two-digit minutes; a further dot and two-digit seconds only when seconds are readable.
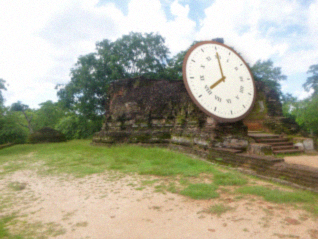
8.00
